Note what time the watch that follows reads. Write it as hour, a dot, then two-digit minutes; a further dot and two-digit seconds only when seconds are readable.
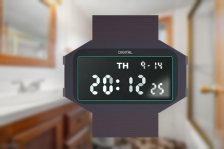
20.12.25
